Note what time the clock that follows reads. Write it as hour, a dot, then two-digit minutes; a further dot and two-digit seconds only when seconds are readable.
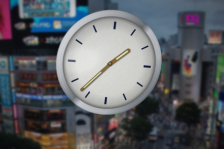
1.37
